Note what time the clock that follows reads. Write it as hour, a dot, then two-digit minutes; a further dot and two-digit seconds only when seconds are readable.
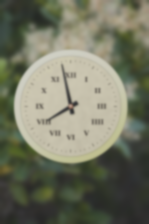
7.58
